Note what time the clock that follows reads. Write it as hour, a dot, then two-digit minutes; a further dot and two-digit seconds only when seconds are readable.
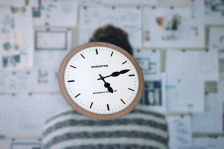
5.13
